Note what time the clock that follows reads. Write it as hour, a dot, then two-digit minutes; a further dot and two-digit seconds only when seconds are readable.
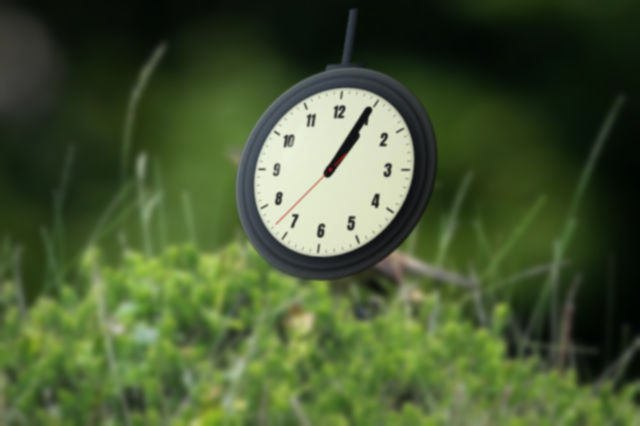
1.04.37
